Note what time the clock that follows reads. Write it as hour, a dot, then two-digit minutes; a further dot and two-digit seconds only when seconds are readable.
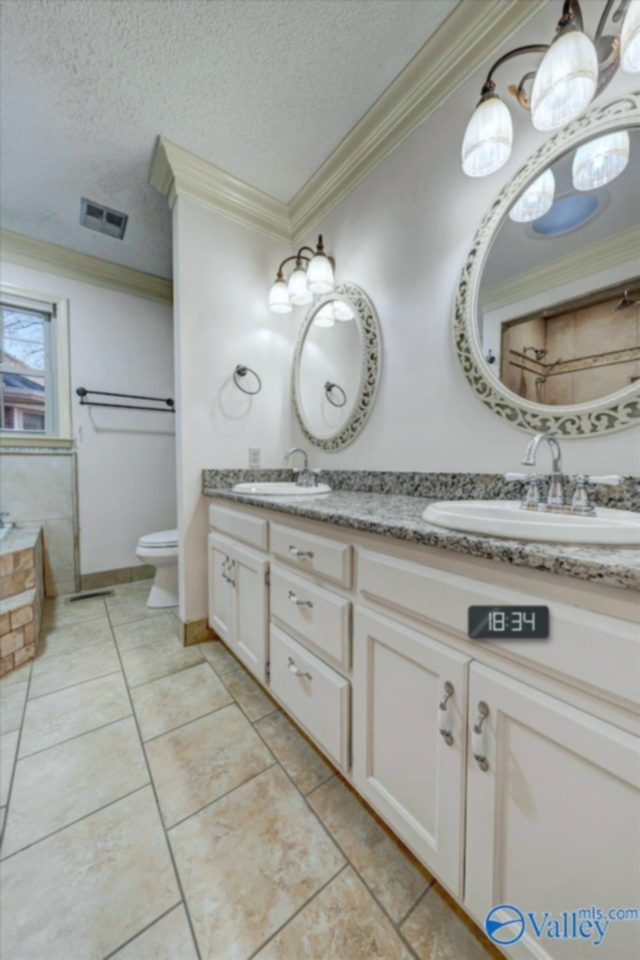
18.34
